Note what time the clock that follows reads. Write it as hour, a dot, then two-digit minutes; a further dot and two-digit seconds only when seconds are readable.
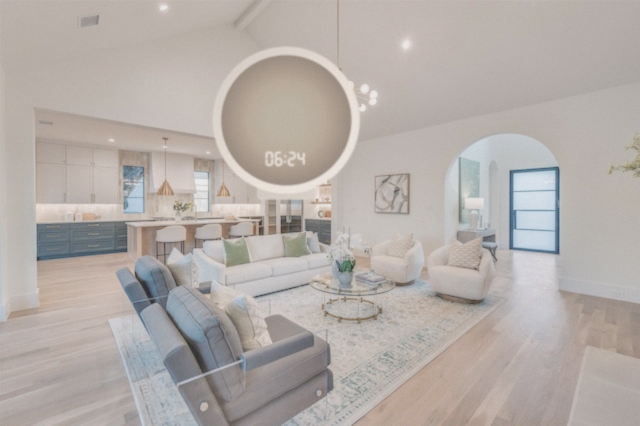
6.24
